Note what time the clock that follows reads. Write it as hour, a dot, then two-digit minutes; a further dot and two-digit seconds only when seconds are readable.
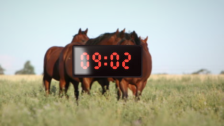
9.02
